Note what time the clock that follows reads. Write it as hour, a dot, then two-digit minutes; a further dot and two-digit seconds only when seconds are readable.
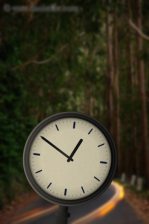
12.50
